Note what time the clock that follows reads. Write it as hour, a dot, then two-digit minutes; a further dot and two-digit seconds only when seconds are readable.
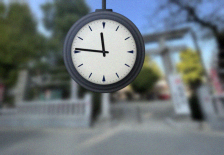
11.46
